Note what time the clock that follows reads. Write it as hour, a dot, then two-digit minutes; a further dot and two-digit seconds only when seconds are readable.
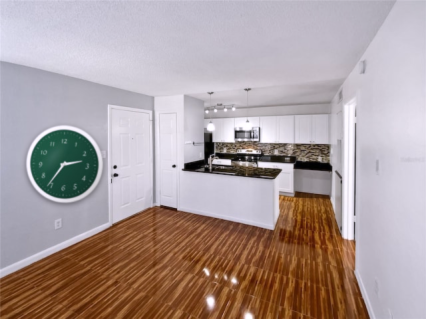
2.36
